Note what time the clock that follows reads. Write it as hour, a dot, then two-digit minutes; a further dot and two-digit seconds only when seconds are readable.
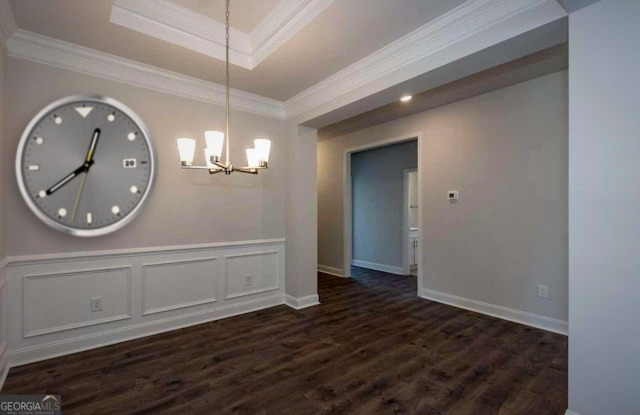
12.39.33
